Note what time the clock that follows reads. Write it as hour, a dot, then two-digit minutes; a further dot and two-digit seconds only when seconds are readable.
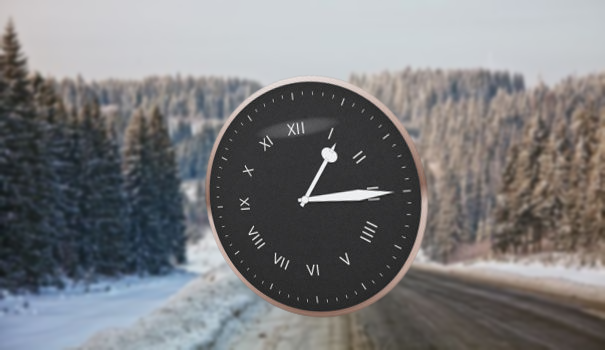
1.15
